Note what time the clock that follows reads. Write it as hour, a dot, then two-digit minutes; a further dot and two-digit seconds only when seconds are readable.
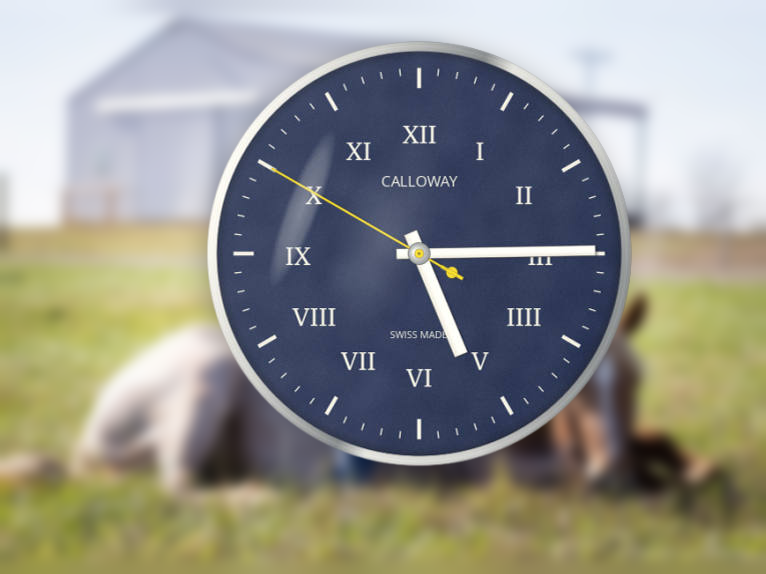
5.14.50
